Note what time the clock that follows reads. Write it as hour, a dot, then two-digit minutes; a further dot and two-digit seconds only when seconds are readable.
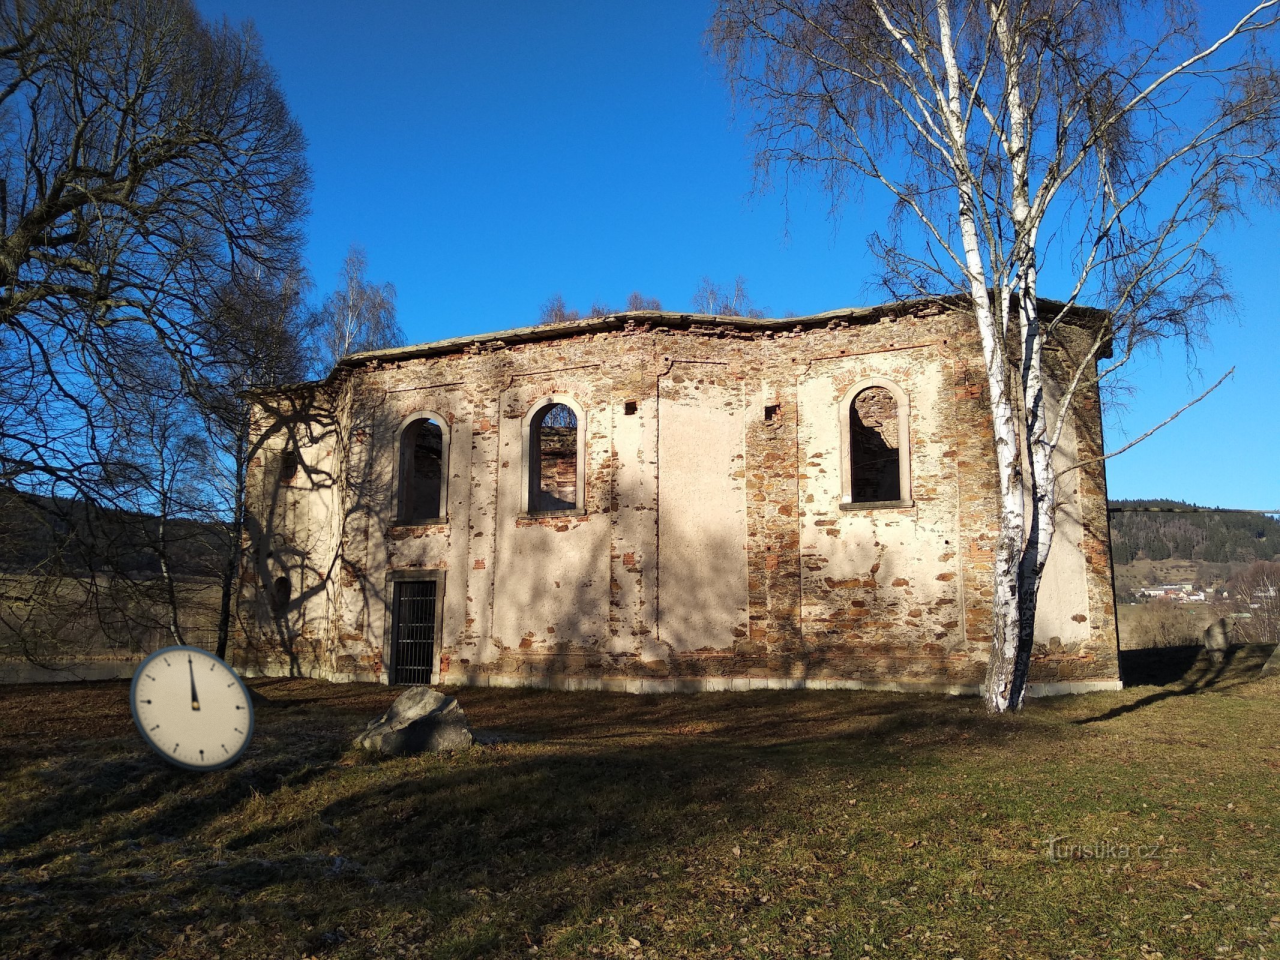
12.00
